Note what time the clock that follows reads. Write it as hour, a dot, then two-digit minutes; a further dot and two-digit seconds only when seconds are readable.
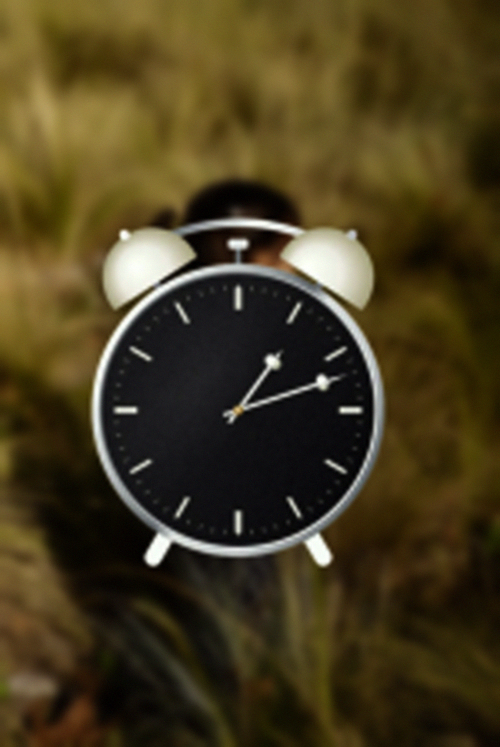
1.12
